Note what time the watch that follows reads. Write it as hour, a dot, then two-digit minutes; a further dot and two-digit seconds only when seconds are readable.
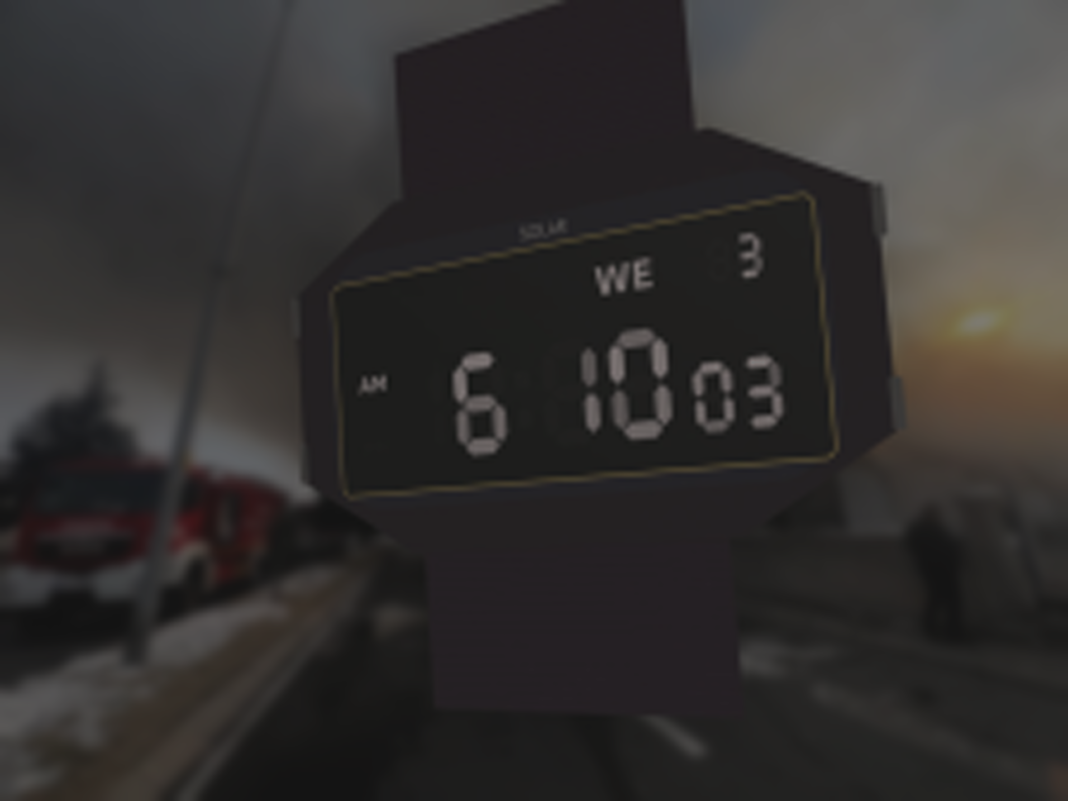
6.10.03
